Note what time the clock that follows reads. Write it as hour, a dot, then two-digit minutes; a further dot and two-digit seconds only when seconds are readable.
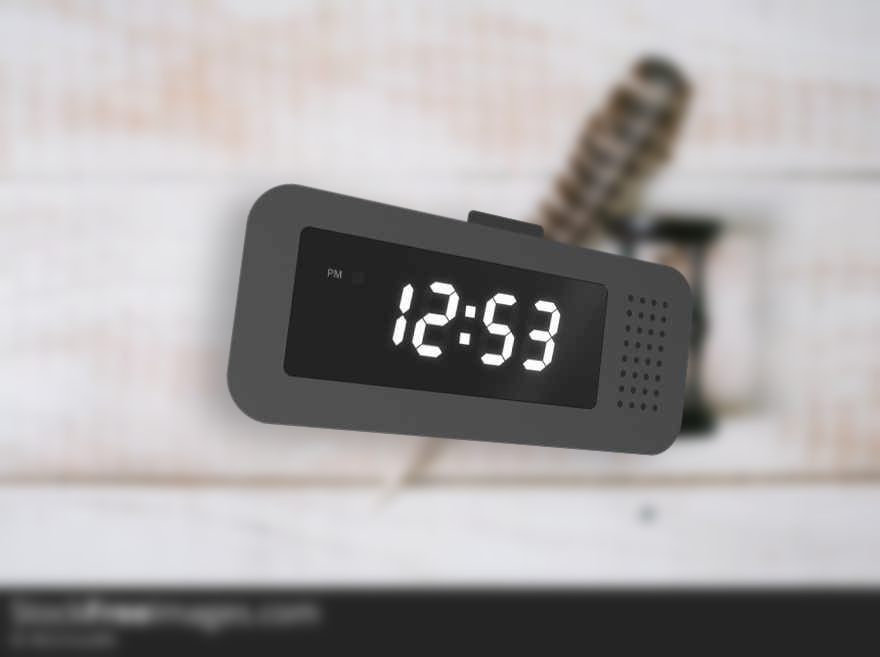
12.53
